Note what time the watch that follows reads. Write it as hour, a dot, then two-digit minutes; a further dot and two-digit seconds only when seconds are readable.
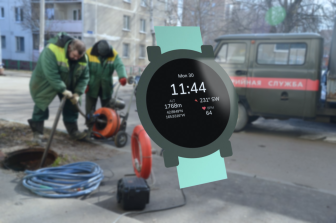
11.44
